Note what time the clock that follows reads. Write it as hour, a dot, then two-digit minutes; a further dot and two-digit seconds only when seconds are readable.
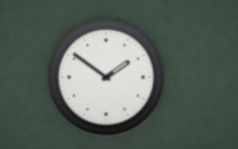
1.51
